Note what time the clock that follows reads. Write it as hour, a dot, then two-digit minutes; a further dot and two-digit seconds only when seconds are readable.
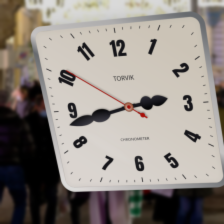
2.42.51
